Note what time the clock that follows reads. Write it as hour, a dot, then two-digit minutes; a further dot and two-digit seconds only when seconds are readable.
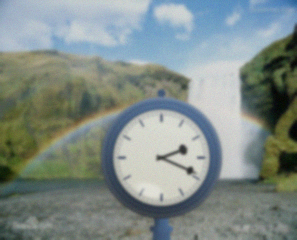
2.19
